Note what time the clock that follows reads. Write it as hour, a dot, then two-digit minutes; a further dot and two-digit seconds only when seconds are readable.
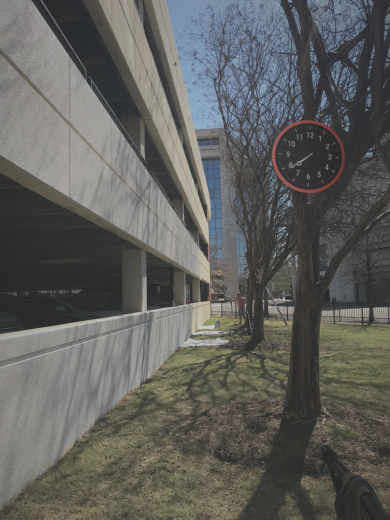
7.39
